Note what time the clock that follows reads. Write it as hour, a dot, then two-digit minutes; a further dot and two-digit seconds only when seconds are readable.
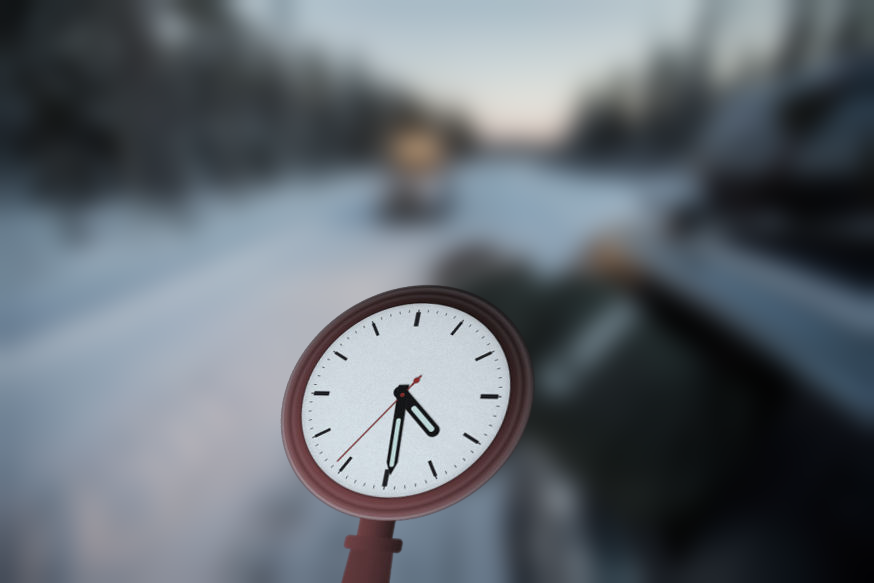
4.29.36
